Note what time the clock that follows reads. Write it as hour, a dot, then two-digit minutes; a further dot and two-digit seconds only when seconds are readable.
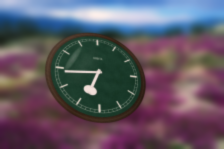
6.44
